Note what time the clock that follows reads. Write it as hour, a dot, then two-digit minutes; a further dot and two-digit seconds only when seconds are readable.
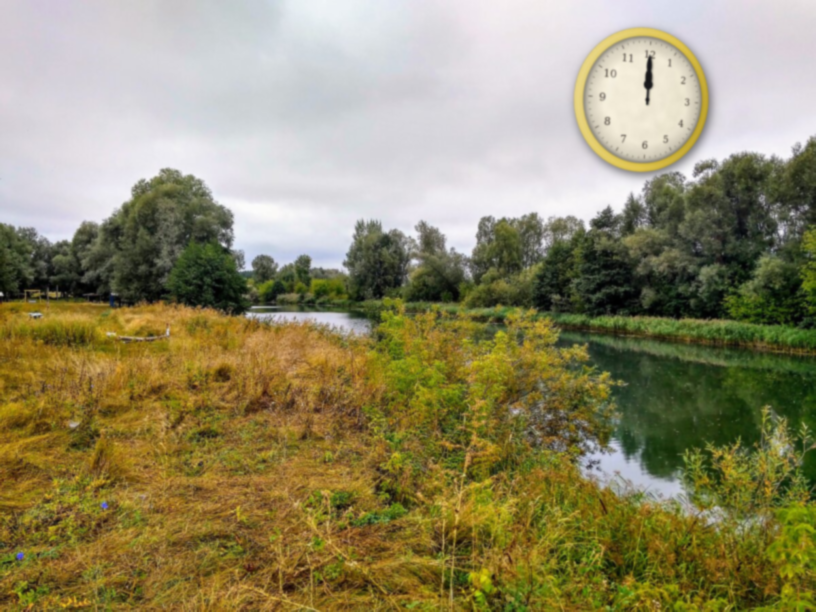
12.00
